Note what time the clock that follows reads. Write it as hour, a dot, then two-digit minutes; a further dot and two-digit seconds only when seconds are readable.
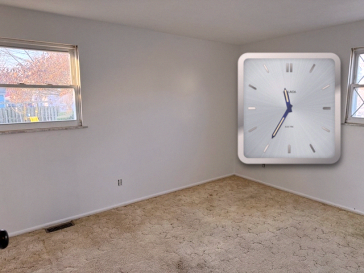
11.35
